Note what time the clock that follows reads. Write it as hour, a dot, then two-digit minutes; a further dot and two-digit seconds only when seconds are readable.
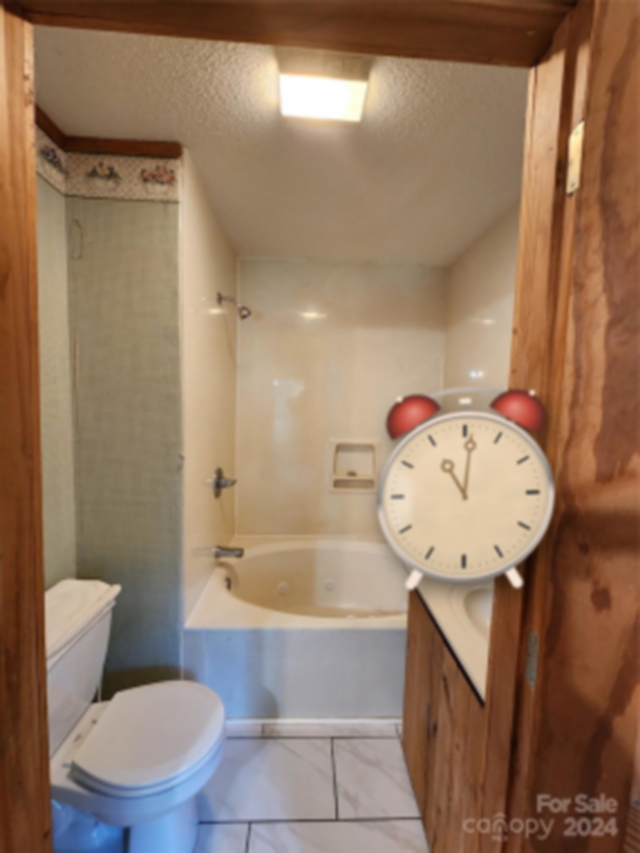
11.01
